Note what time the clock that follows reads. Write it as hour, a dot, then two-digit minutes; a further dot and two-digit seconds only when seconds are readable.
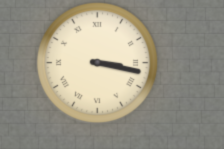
3.17
